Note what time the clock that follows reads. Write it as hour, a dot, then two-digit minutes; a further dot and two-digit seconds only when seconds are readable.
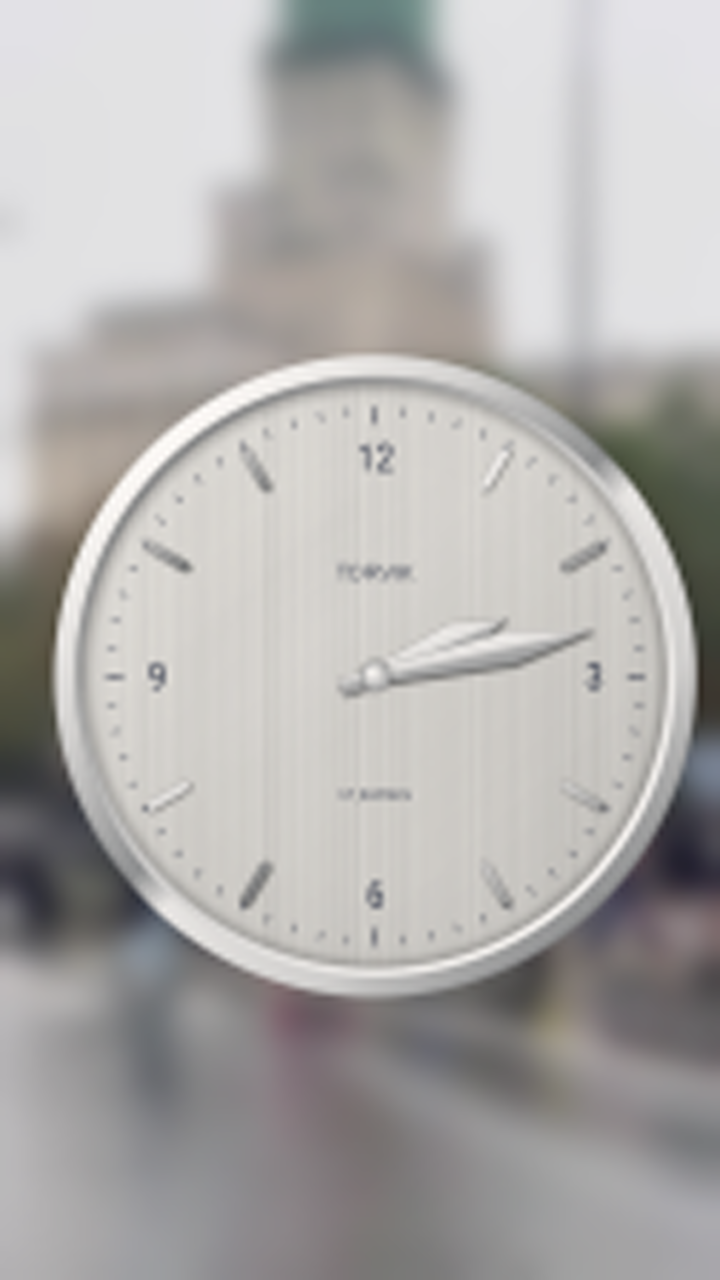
2.13
